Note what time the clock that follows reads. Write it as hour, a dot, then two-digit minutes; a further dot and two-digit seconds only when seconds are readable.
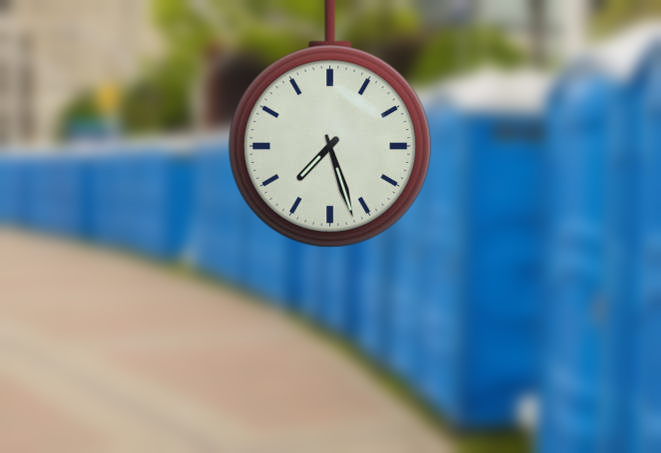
7.27
